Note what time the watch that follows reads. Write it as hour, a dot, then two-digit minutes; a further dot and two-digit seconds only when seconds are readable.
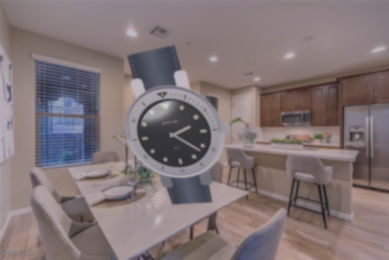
2.22
